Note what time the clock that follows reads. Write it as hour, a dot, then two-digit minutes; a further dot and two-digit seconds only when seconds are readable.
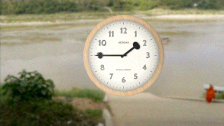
1.45
